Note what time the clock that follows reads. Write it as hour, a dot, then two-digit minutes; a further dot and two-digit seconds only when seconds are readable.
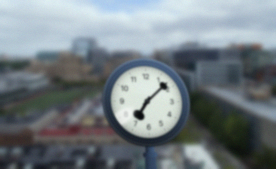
7.08
